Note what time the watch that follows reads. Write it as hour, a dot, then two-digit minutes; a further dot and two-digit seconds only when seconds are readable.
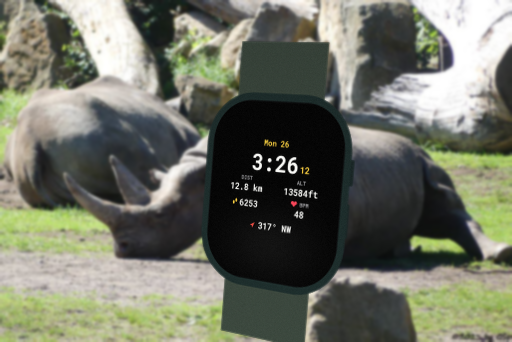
3.26.12
